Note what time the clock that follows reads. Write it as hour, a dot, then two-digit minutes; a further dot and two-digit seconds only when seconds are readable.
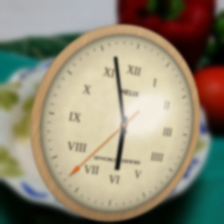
5.56.37
